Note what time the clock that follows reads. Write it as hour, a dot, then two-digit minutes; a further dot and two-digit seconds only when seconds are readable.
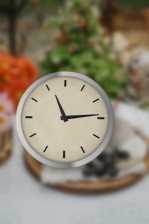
11.14
